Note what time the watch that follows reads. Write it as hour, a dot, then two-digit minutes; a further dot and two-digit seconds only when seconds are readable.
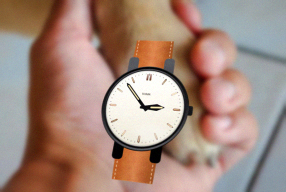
2.53
